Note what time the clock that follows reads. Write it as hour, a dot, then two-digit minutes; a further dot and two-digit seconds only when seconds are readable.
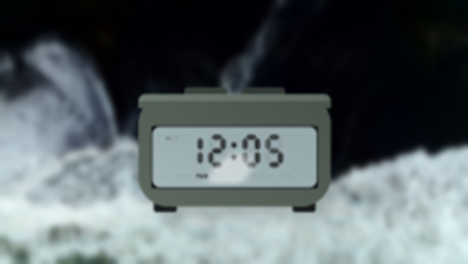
12.05
